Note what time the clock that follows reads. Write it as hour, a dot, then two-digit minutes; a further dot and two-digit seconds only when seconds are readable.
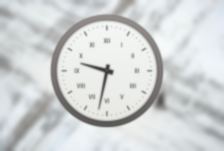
9.32
